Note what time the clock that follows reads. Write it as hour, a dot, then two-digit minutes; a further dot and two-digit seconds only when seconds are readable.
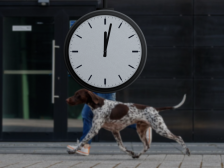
12.02
